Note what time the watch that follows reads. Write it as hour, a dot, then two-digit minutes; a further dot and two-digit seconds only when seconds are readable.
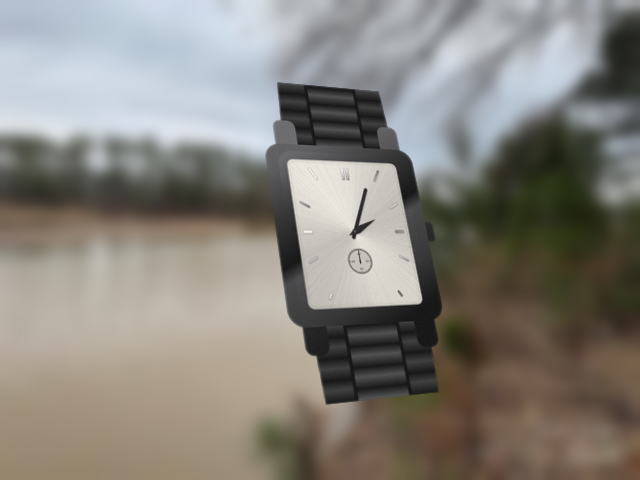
2.04
